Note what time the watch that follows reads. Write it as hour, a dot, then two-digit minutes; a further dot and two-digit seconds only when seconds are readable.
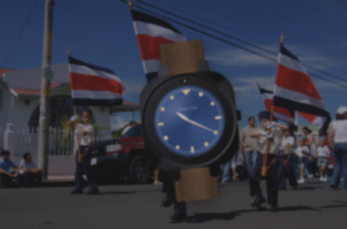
10.20
